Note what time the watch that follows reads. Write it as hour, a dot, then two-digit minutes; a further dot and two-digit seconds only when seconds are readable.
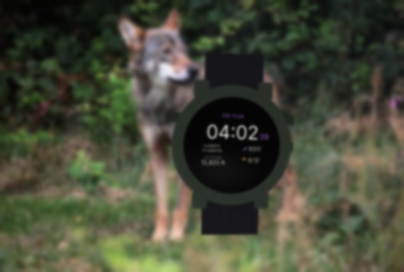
4.02
